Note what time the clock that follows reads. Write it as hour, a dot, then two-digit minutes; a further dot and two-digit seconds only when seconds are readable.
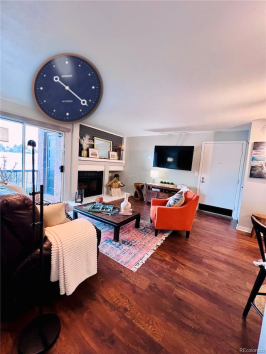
10.22
